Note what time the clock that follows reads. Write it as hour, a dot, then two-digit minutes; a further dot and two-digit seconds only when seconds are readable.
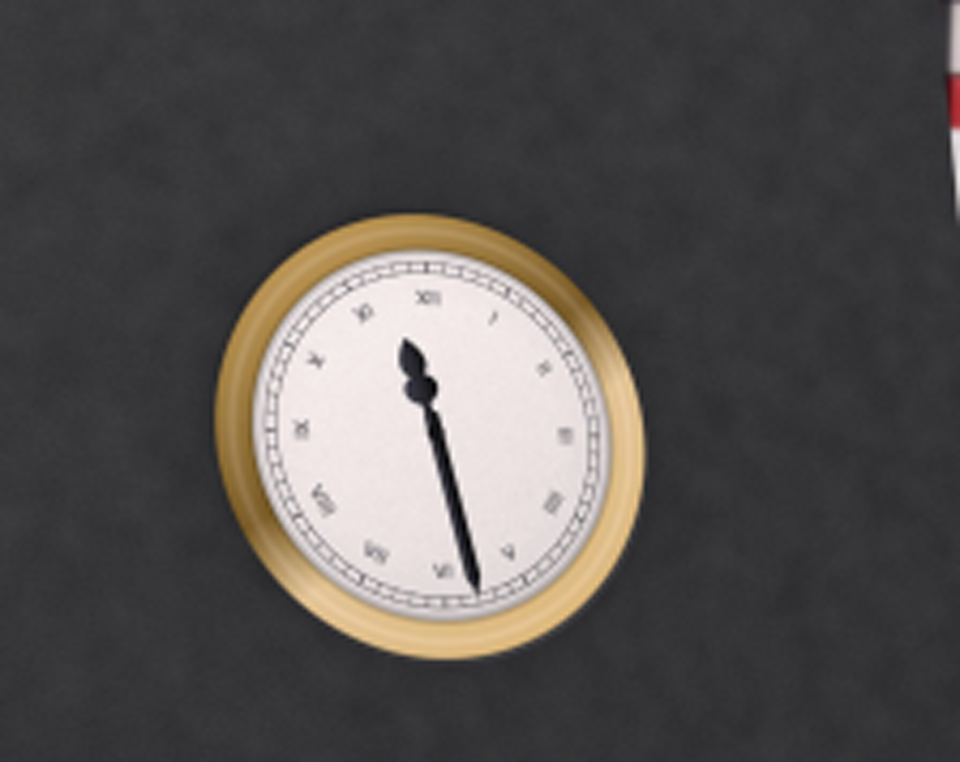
11.28
